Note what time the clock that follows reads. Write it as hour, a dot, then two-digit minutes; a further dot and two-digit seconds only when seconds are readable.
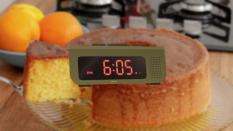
6.05
